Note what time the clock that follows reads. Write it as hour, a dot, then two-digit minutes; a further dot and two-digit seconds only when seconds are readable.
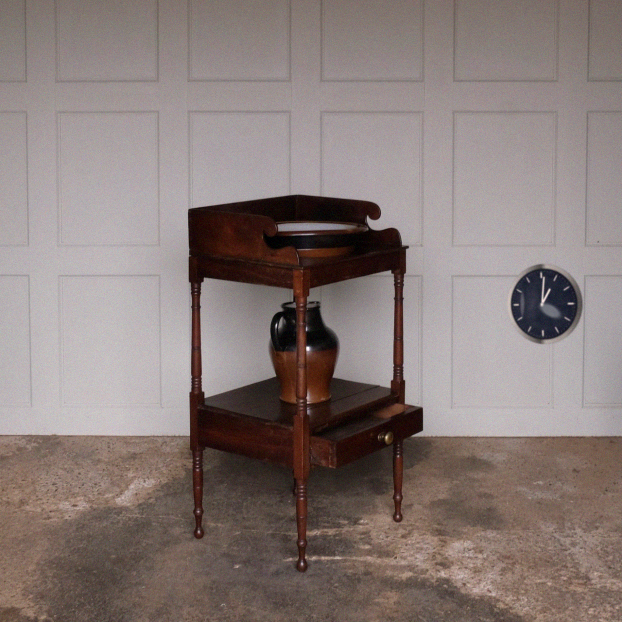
1.01
